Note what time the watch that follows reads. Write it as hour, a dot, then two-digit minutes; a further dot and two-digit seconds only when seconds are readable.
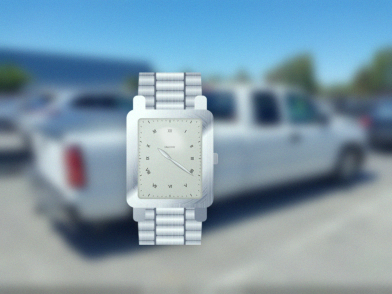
10.21
